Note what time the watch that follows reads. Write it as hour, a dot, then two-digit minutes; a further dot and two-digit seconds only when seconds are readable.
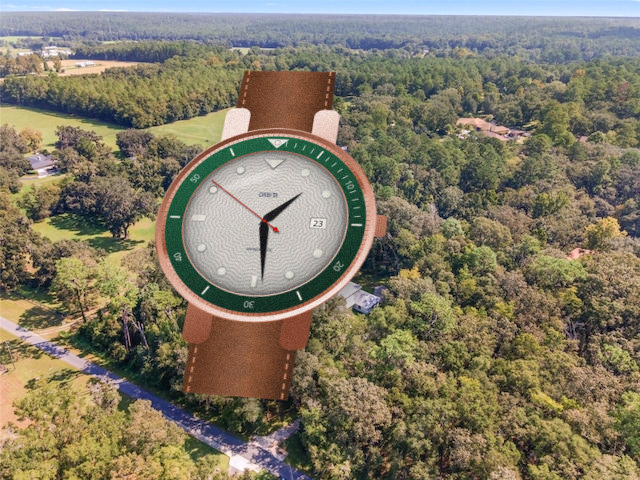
1.28.51
